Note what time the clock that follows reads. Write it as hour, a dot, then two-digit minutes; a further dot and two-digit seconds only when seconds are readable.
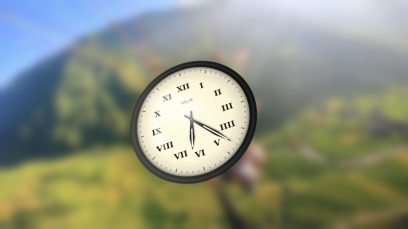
6.23
